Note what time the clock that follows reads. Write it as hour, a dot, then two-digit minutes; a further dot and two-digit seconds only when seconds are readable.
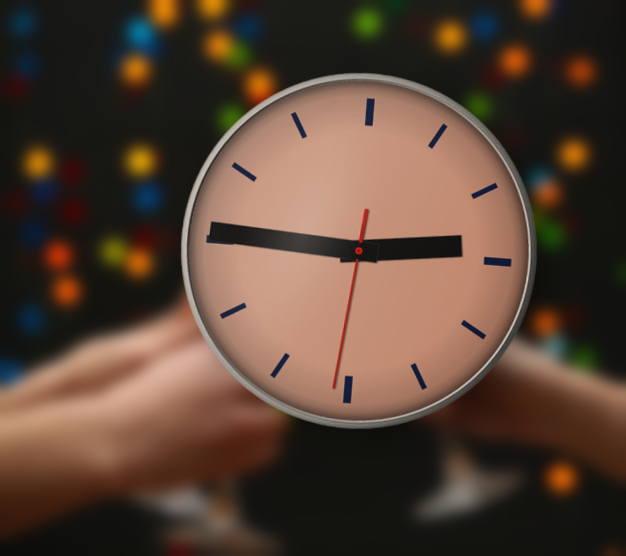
2.45.31
